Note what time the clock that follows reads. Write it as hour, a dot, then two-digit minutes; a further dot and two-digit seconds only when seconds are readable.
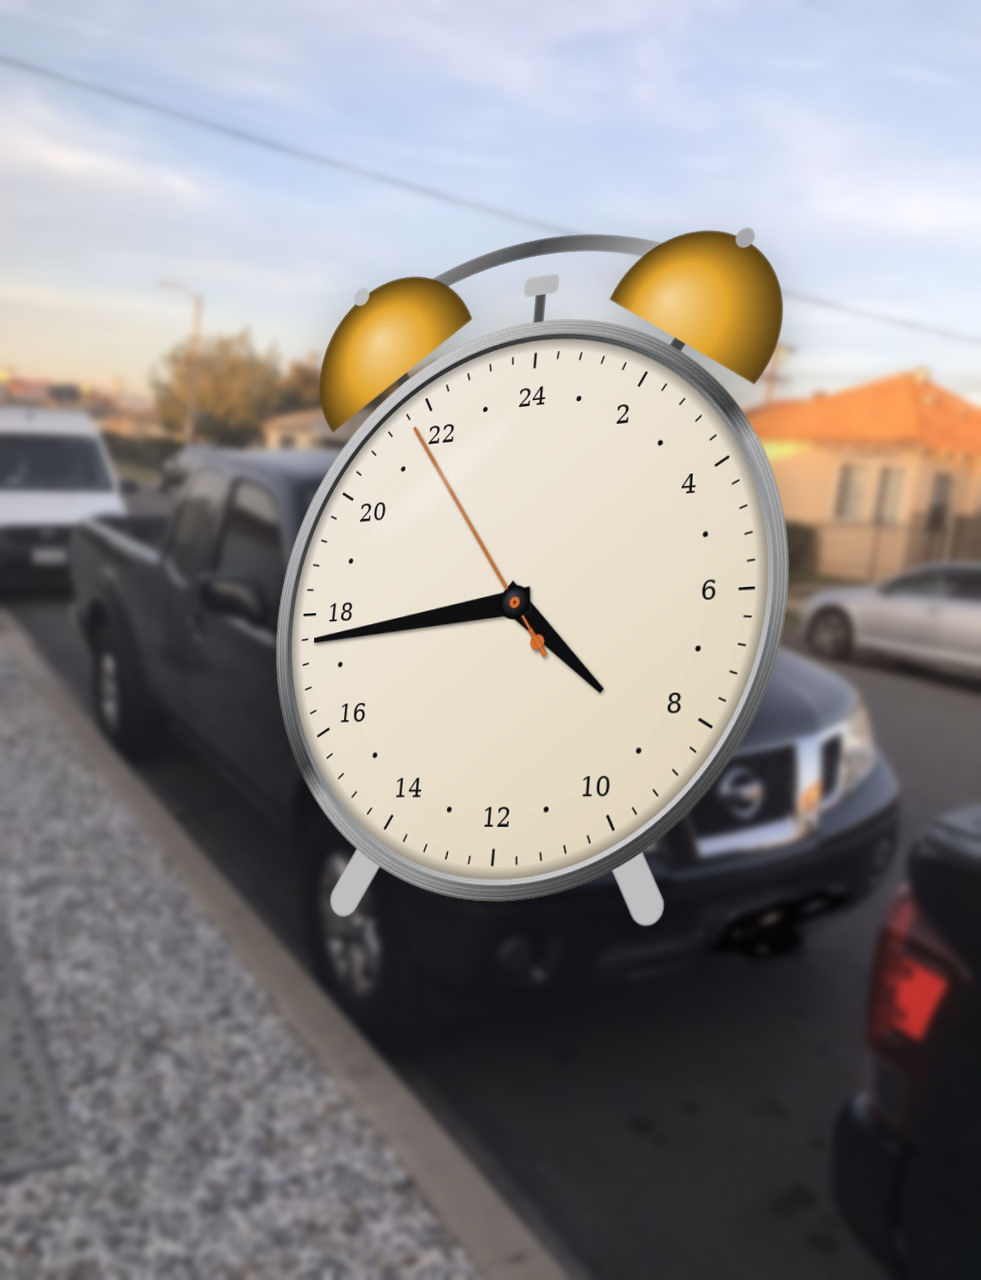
8.43.54
